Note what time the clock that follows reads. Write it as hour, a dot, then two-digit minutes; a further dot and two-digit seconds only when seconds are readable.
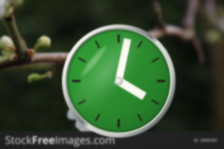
4.02
